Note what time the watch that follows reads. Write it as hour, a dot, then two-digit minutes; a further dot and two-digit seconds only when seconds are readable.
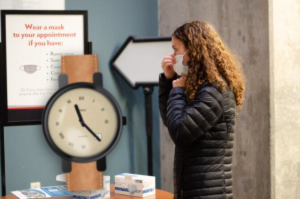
11.23
